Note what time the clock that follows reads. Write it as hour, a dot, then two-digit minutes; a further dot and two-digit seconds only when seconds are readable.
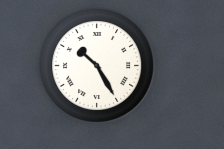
10.25
